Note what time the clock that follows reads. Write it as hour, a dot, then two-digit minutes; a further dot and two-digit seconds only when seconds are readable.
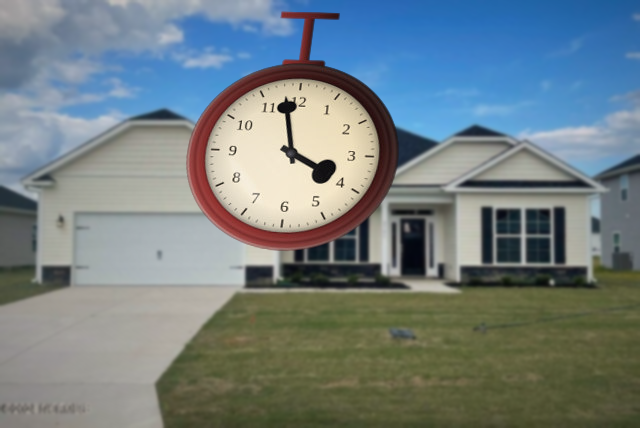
3.58
